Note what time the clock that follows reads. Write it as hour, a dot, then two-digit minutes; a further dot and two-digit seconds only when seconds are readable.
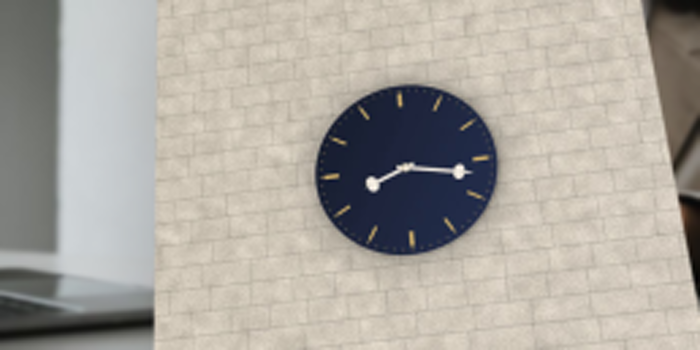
8.17
